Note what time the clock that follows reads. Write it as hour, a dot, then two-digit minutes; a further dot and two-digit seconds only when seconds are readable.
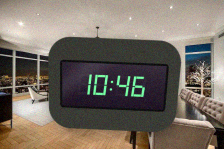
10.46
